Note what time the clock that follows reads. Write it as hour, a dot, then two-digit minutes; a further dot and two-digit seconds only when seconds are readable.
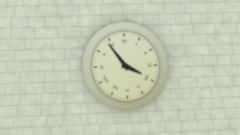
3.54
